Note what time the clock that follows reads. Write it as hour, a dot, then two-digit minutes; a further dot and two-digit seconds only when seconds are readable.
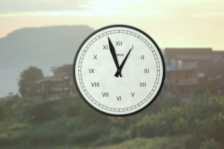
12.57
